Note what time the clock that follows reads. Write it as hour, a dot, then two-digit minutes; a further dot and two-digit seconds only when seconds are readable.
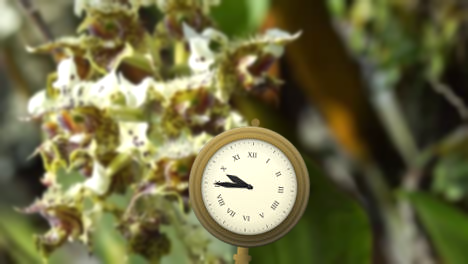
9.45
